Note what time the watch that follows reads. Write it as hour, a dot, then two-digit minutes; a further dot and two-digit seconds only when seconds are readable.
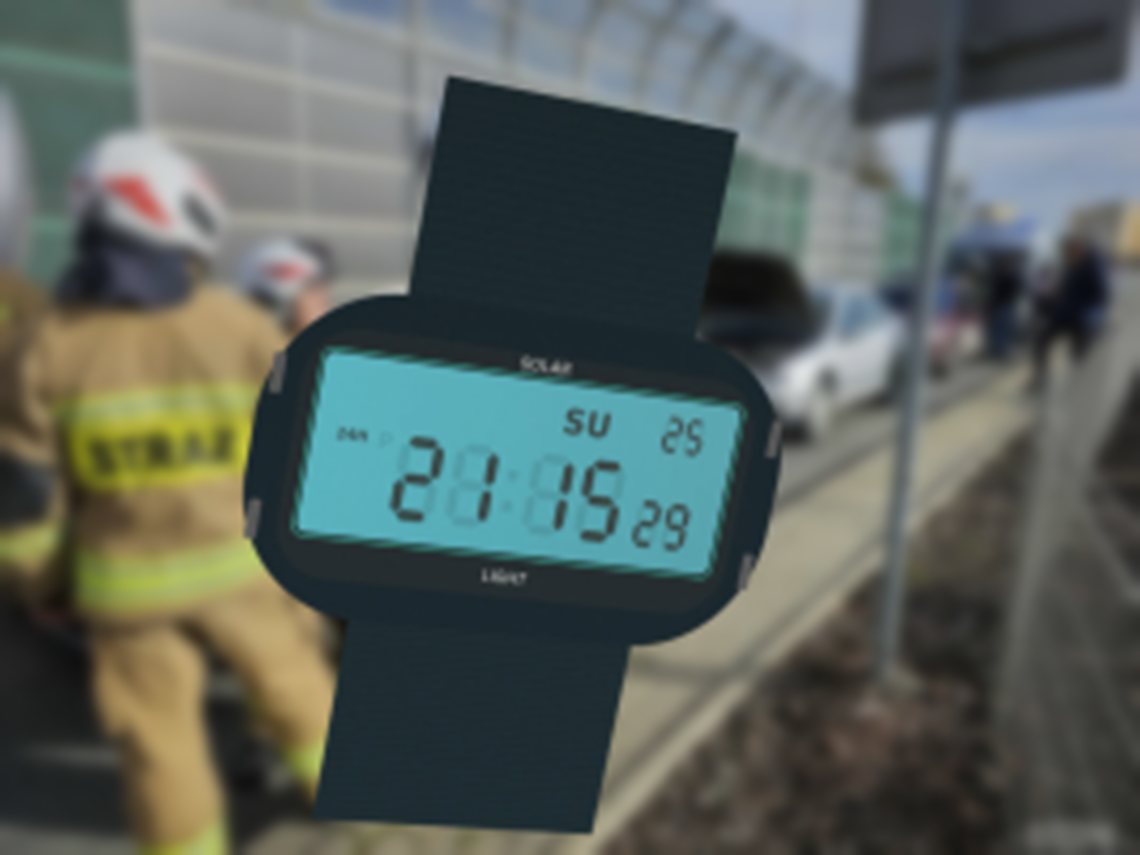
21.15.29
